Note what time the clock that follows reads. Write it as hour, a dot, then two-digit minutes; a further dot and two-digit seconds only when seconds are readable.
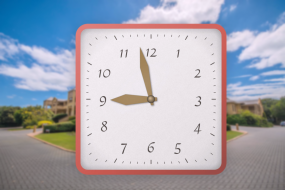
8.58
